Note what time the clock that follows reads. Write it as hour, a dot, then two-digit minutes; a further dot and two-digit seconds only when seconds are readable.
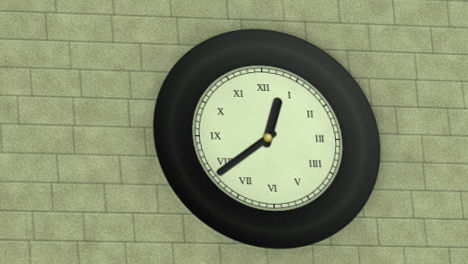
12.39
